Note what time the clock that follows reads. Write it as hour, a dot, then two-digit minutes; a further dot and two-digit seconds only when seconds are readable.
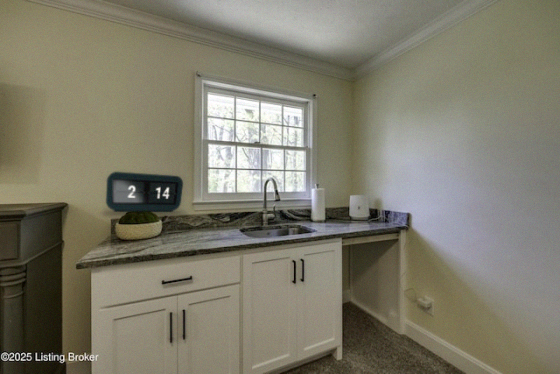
2.14
